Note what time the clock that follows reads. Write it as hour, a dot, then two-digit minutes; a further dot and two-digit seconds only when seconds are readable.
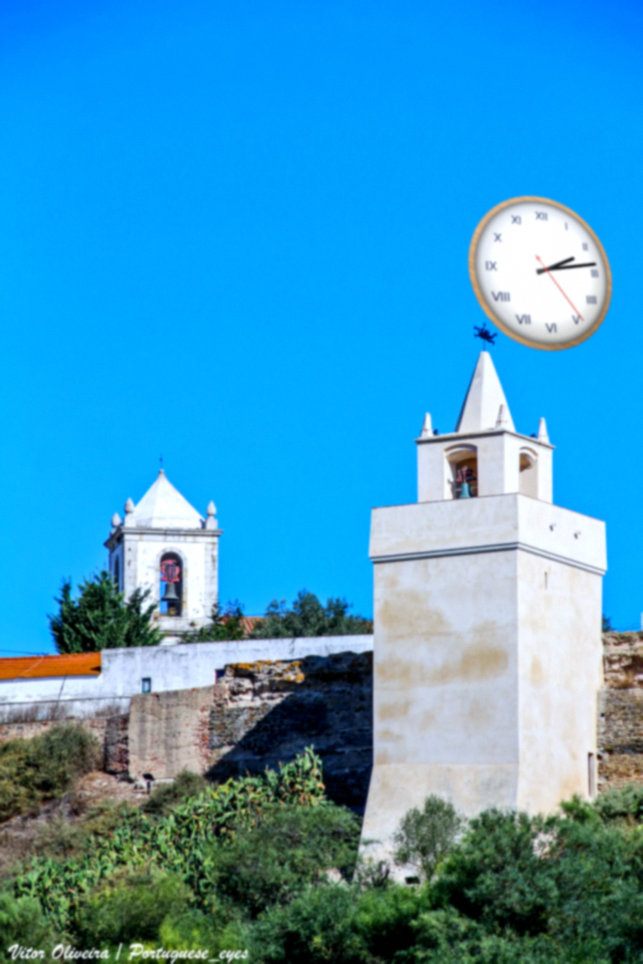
2.13.24
